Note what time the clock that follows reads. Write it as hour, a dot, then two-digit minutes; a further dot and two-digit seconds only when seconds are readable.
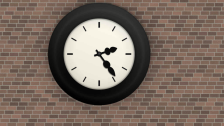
2.24
